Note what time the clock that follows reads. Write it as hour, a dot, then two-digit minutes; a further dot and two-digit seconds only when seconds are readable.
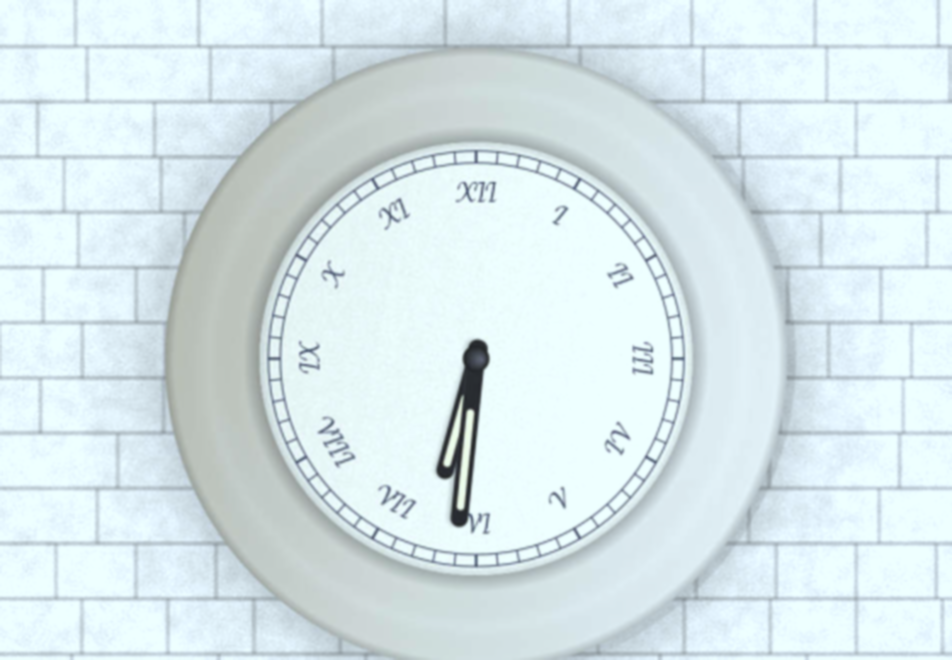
6.31
